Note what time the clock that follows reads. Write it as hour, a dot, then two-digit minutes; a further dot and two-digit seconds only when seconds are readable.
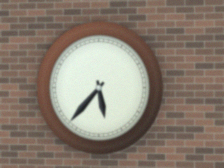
5.37
